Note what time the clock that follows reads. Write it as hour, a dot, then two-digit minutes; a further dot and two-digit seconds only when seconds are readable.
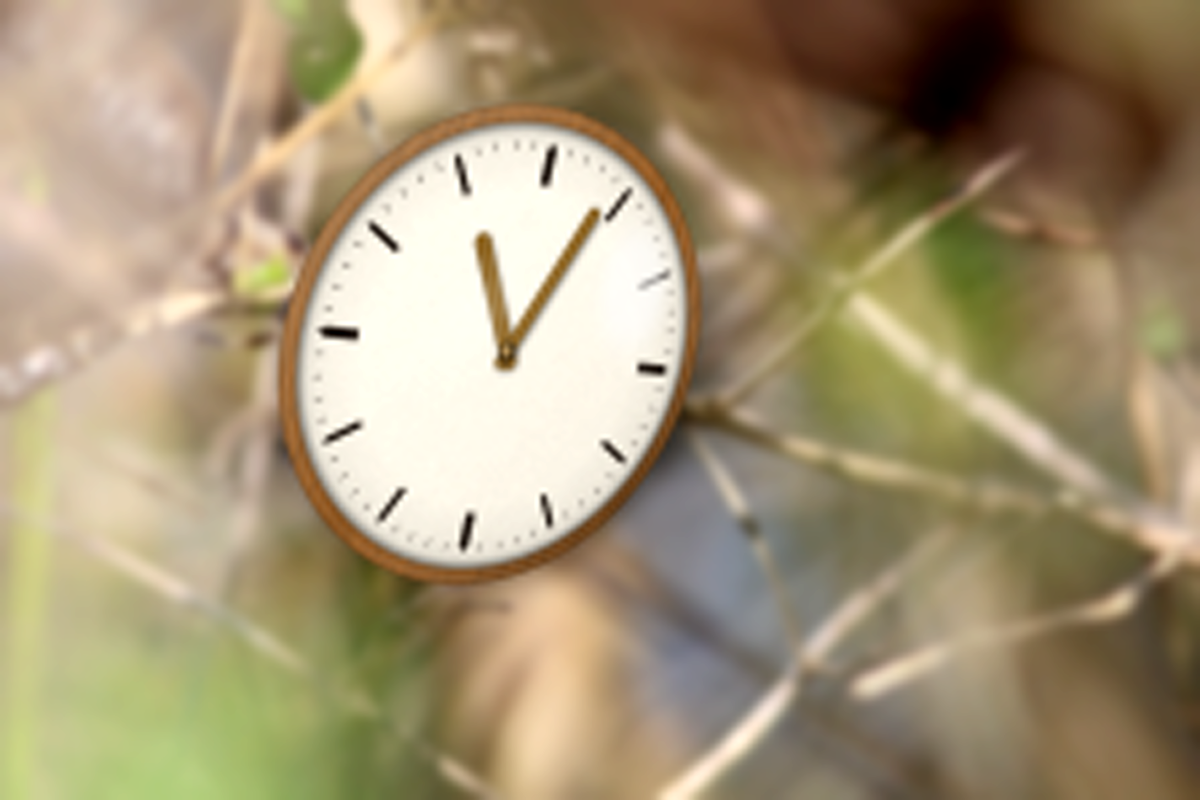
11.04
